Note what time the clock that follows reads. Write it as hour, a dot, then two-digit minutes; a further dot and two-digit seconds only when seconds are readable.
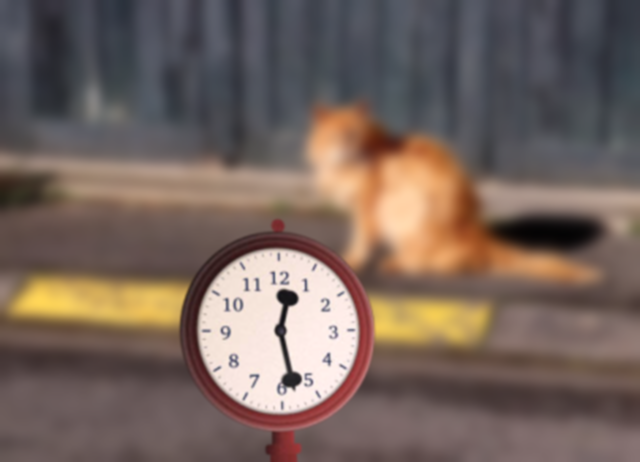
12.28
